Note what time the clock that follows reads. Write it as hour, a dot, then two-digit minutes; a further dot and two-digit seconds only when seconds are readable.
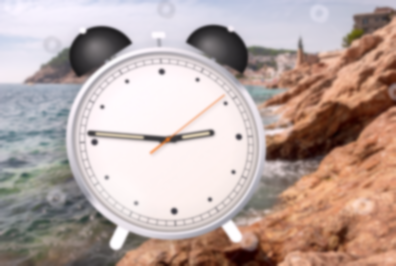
2.46.09
